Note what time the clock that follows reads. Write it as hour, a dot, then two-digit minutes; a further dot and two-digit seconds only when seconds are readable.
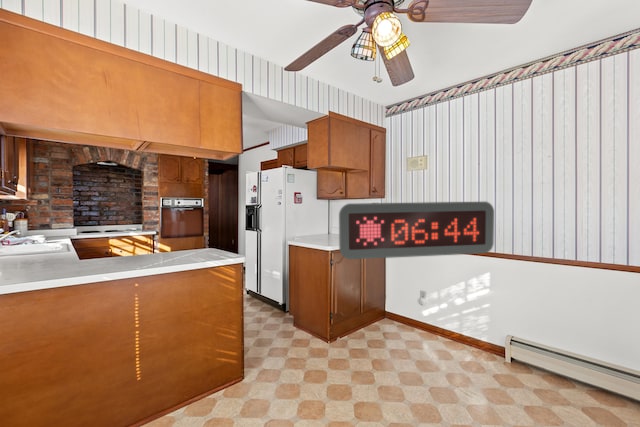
6.44
